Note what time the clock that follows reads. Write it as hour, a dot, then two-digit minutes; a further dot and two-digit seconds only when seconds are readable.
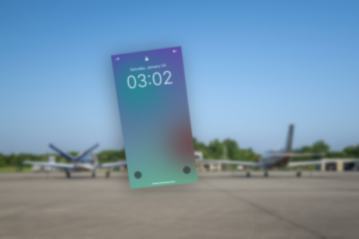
3.02
